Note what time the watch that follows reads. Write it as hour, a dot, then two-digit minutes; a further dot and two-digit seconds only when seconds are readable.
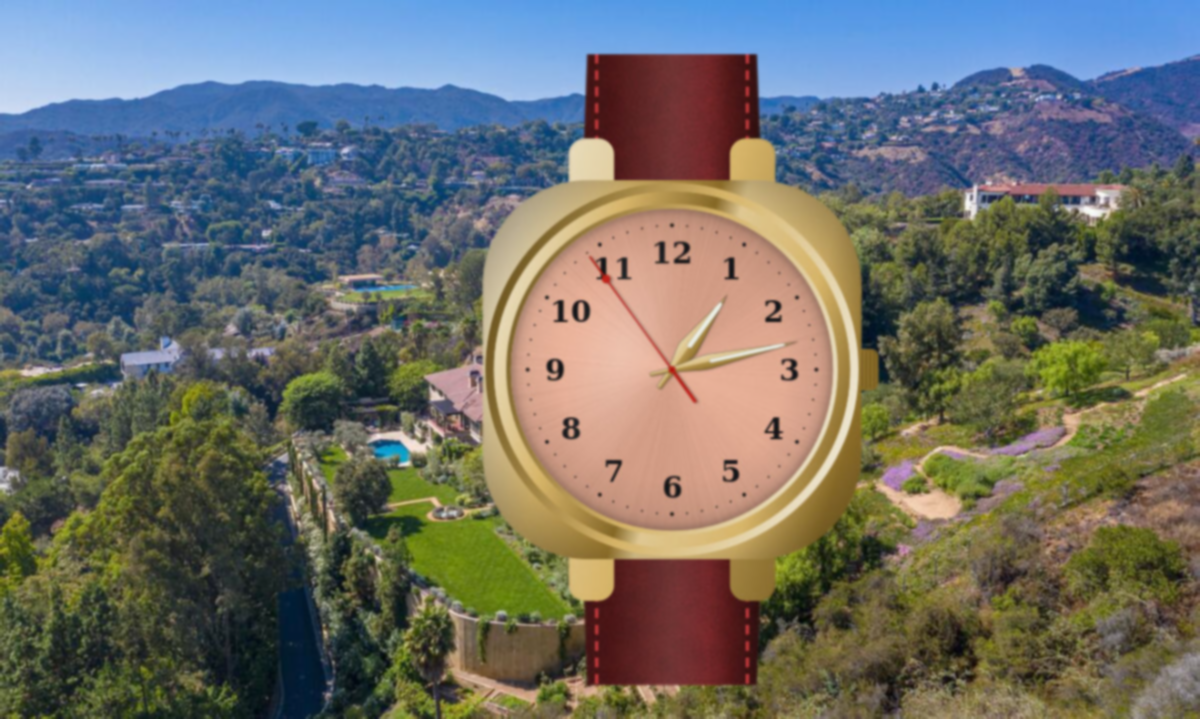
1.12.54
